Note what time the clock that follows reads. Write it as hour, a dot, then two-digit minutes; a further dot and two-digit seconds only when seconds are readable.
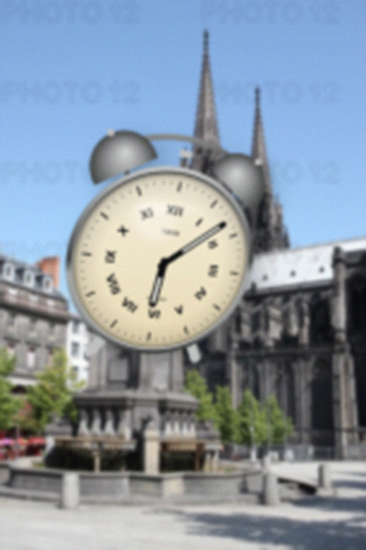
6.08
